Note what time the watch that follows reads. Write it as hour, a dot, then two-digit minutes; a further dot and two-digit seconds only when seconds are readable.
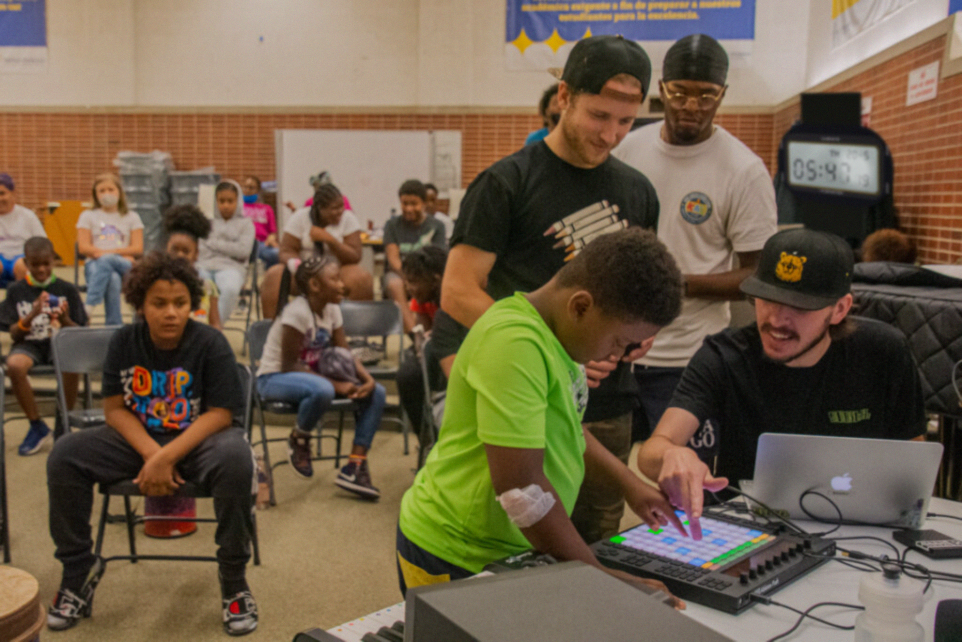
5.47
